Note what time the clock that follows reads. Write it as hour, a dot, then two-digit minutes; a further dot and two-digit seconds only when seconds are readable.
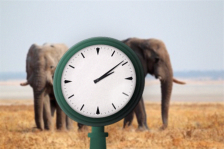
2.09
